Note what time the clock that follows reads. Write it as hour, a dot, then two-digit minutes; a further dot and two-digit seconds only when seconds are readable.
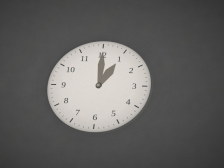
1.00
